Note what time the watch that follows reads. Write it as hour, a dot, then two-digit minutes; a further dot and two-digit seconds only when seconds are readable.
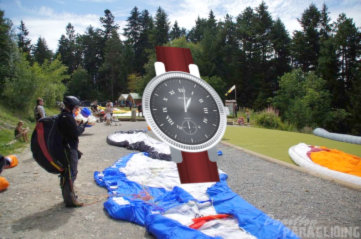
1.01
